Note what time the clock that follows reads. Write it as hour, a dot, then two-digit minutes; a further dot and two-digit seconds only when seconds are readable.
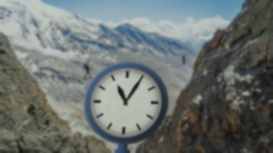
11.05
